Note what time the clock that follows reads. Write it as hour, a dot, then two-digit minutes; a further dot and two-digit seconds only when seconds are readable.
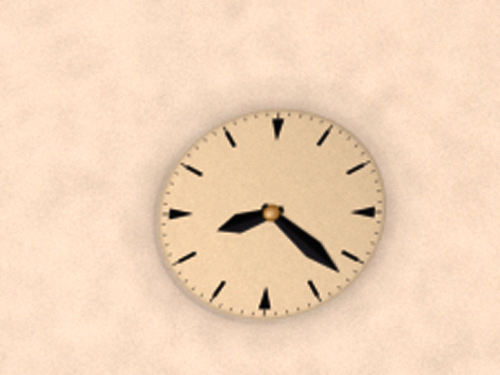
8.22
